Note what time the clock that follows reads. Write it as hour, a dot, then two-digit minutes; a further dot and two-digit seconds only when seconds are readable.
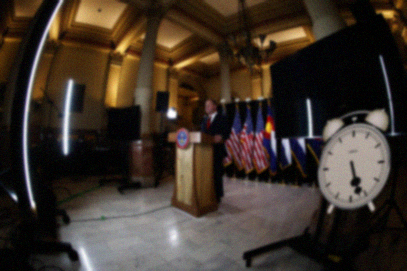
5.27
